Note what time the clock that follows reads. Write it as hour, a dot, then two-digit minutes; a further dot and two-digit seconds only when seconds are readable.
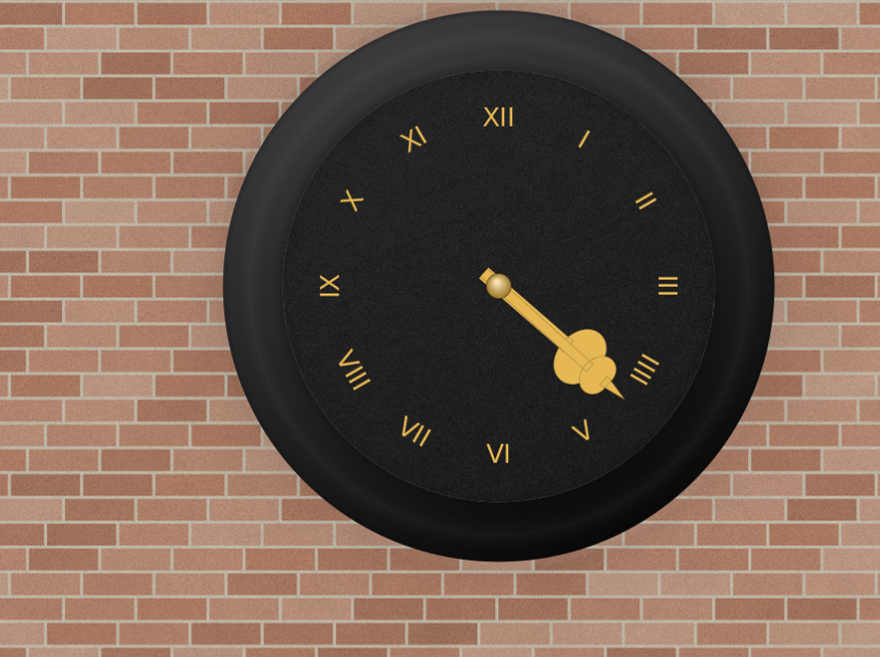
4.22
